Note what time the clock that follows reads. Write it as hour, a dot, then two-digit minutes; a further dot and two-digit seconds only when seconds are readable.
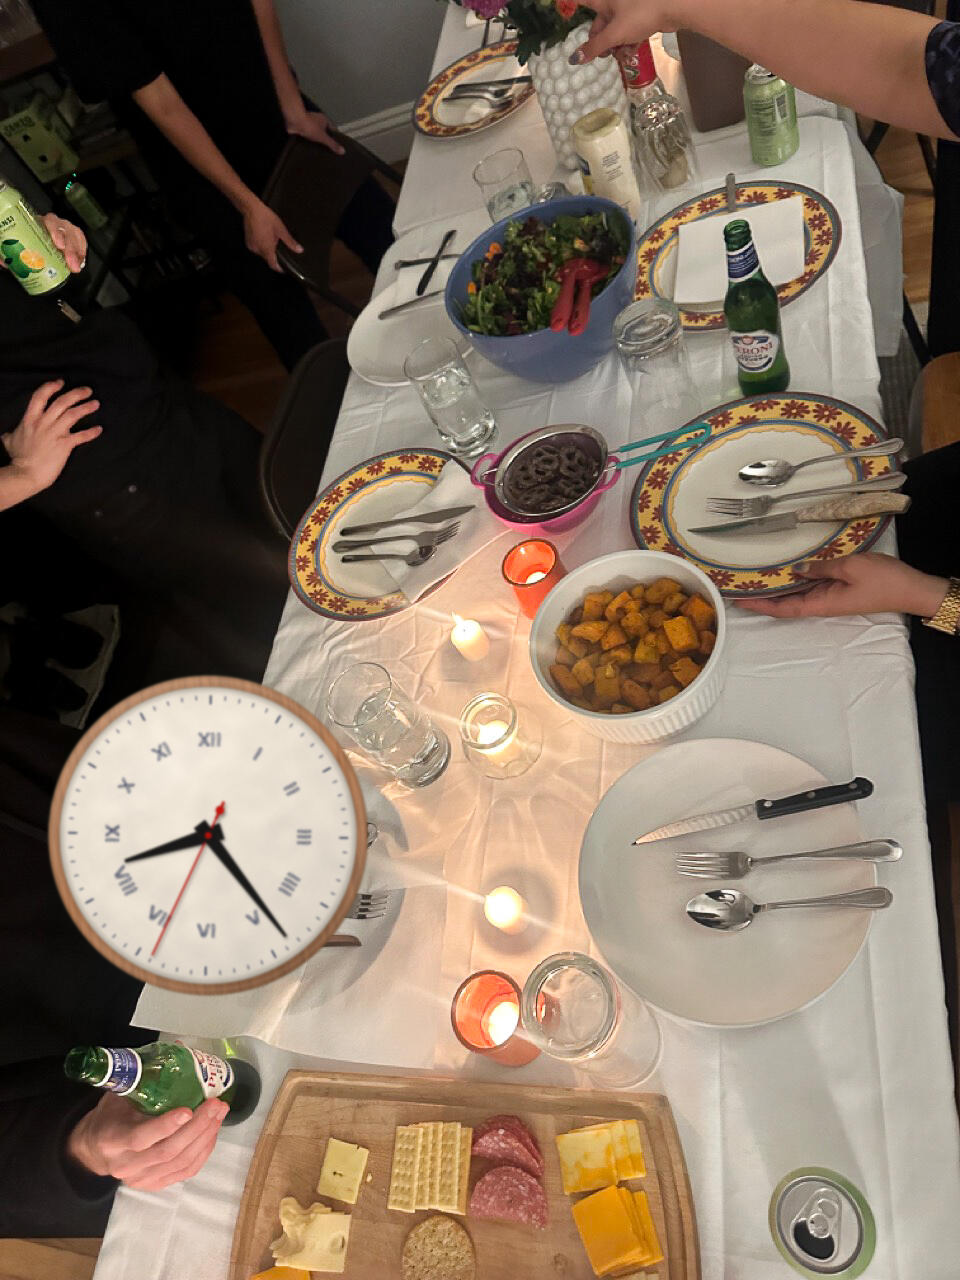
8.23.34
